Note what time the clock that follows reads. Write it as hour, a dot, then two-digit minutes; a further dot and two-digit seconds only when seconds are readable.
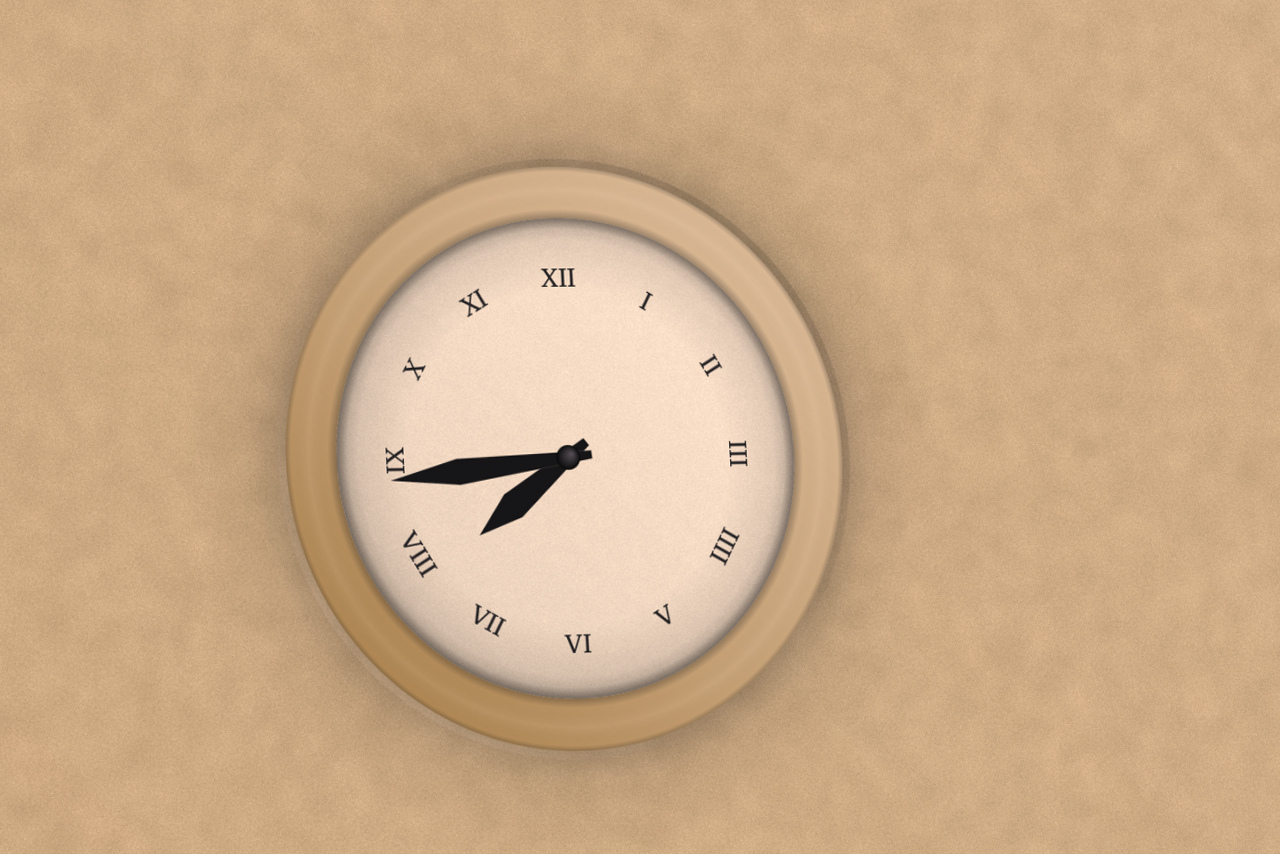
7.44
